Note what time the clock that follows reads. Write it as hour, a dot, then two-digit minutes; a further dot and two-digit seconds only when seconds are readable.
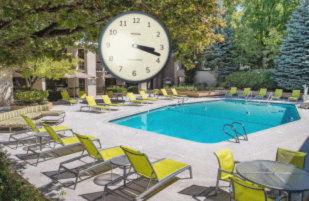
3.18
